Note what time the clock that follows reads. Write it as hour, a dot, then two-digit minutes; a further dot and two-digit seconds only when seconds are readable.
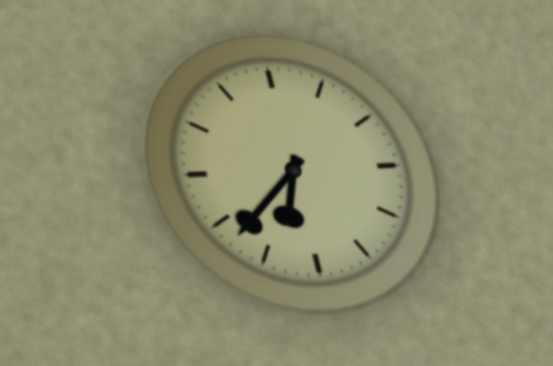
6.38
